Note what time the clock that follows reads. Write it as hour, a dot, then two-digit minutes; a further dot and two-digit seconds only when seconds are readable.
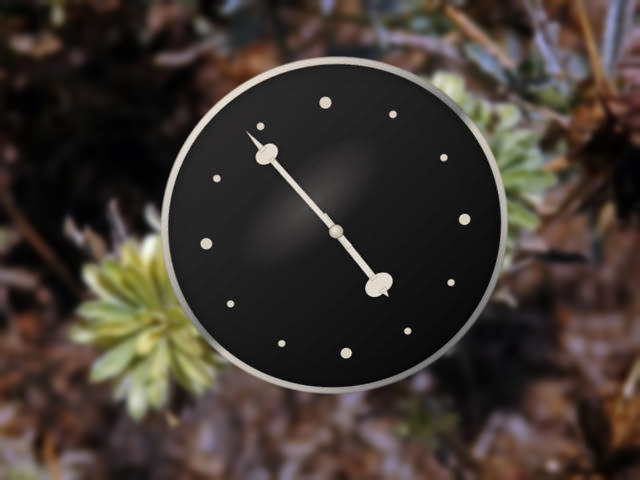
4.54
